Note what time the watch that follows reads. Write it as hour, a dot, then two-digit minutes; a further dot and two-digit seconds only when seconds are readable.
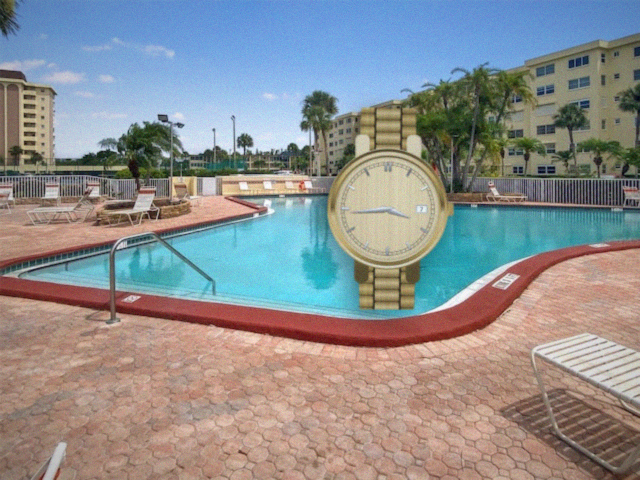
3.44
